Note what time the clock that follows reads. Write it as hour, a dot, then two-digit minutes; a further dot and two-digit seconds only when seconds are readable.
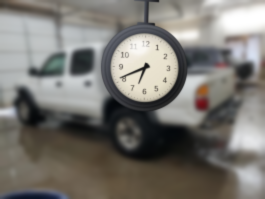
6.41
